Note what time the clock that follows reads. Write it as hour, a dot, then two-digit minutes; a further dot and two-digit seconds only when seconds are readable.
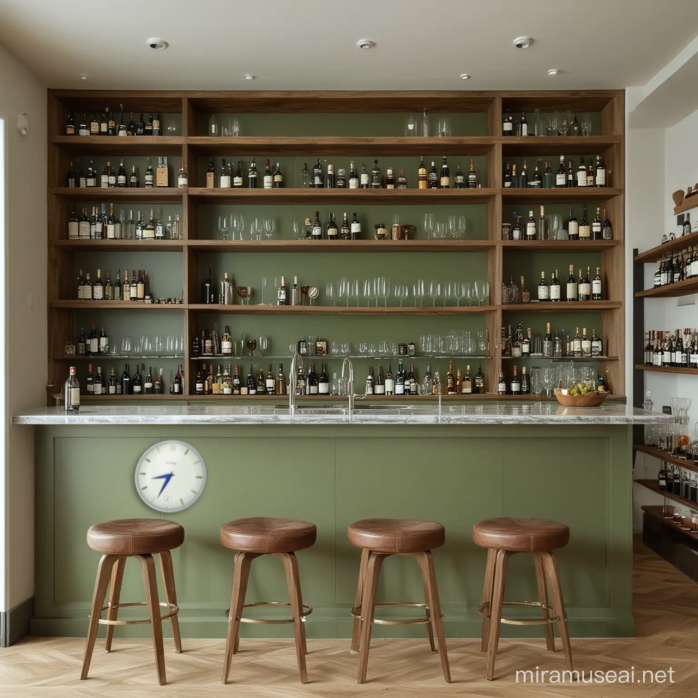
8.34
